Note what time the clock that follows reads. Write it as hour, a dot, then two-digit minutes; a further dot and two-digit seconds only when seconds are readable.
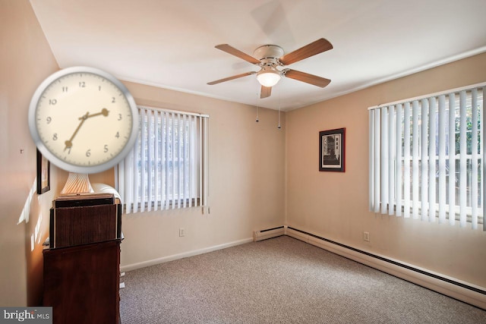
2.36
